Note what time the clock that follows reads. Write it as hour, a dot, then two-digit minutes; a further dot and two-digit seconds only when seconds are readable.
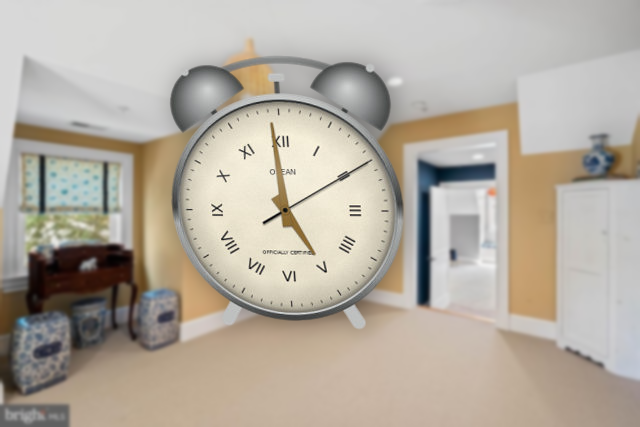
4.59.10
